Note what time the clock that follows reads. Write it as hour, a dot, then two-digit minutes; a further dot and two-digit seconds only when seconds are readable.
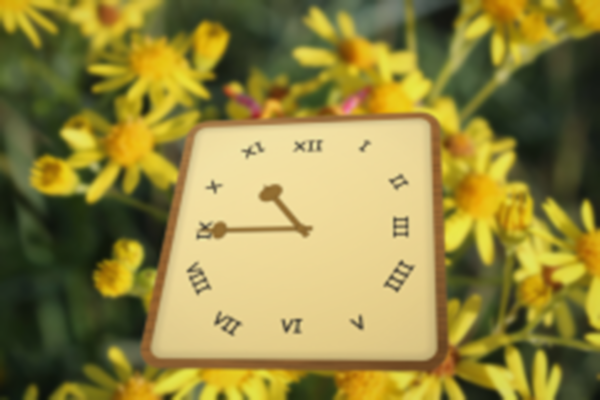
10.45
